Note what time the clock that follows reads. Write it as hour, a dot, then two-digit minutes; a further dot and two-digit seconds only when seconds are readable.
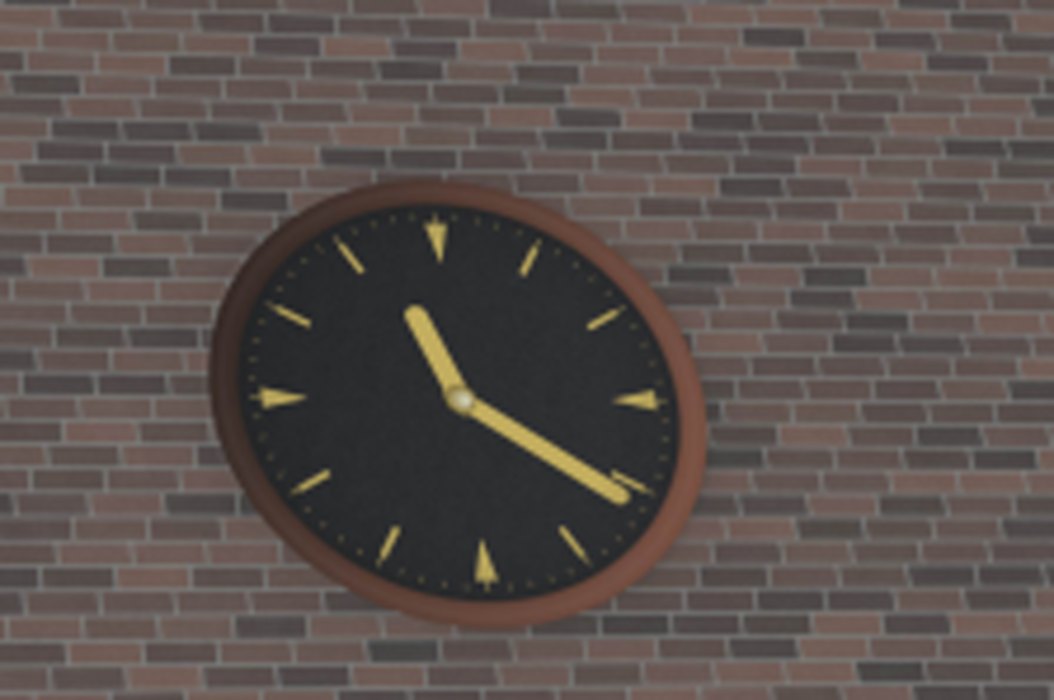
11.21
